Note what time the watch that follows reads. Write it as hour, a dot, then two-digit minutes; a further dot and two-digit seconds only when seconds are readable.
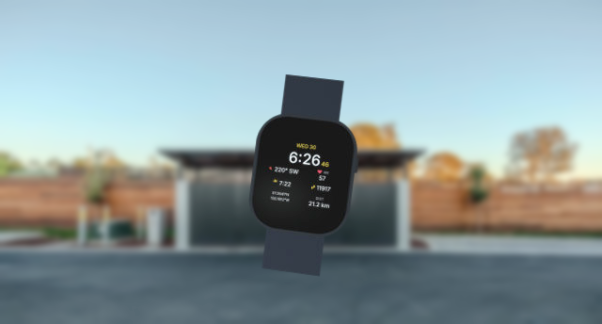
6.26
